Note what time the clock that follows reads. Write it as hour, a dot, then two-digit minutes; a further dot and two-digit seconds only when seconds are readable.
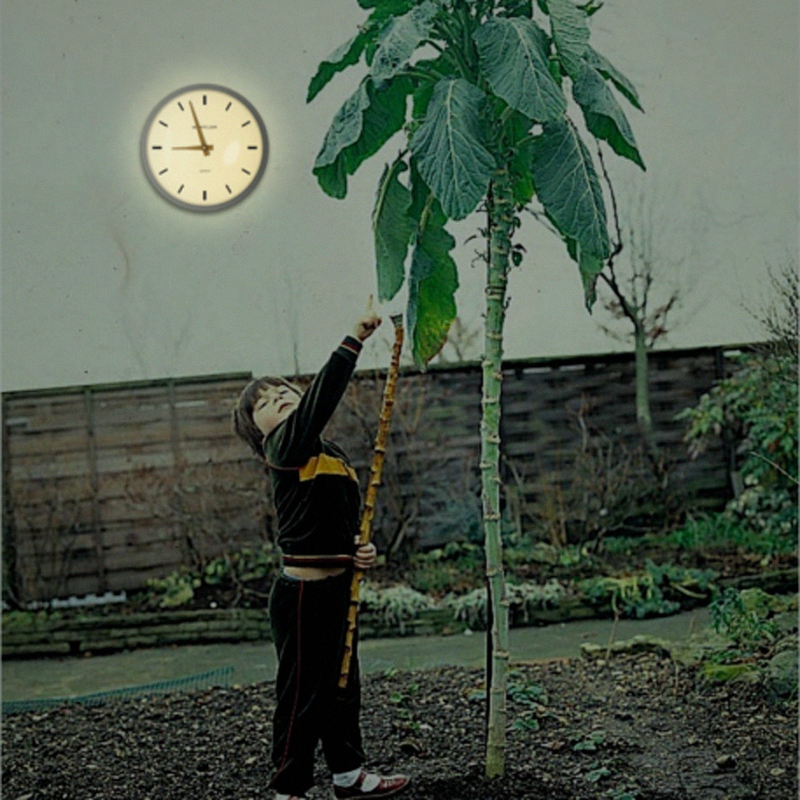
8.57
